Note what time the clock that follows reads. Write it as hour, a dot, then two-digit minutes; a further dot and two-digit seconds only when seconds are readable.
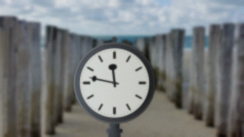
11.47
